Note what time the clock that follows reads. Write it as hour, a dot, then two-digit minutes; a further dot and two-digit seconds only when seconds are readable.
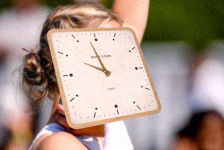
9.58
